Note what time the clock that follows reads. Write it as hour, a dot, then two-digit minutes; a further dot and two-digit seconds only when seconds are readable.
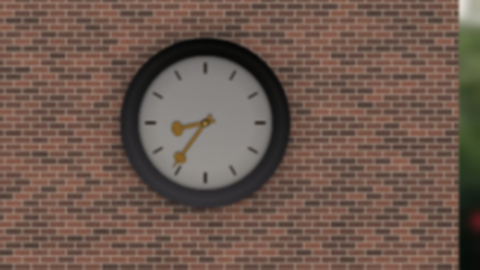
8.36
